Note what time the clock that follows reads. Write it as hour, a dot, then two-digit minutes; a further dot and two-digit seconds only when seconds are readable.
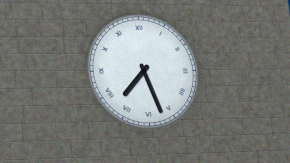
7.27
